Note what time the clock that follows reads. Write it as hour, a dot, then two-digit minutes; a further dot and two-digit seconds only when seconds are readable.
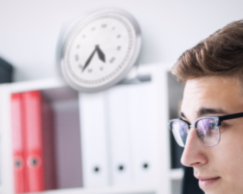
4.33
